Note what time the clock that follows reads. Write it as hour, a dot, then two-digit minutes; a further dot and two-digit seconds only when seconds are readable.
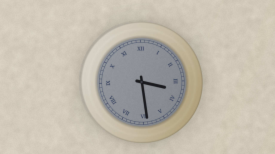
3.29
